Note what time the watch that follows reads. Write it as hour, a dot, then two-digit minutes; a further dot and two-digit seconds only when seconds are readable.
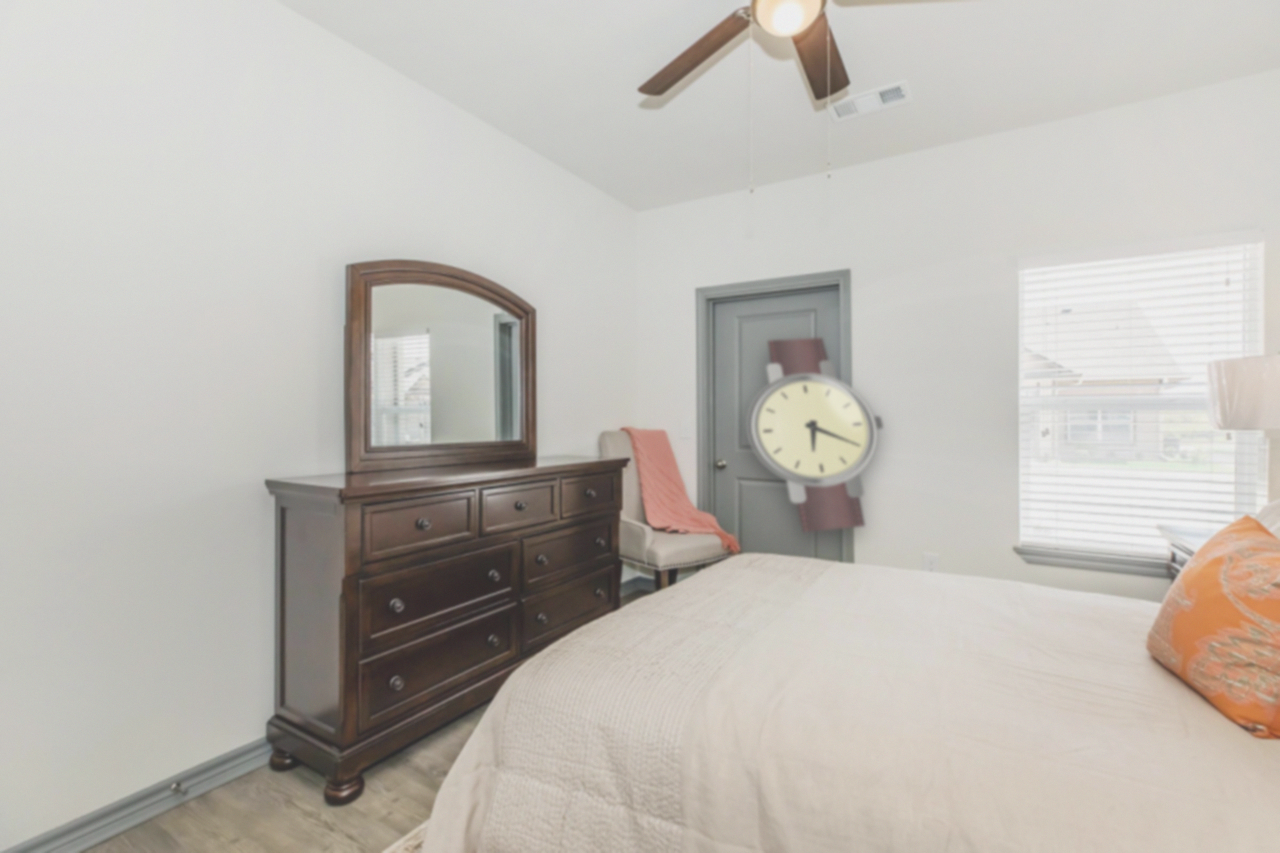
6.20
